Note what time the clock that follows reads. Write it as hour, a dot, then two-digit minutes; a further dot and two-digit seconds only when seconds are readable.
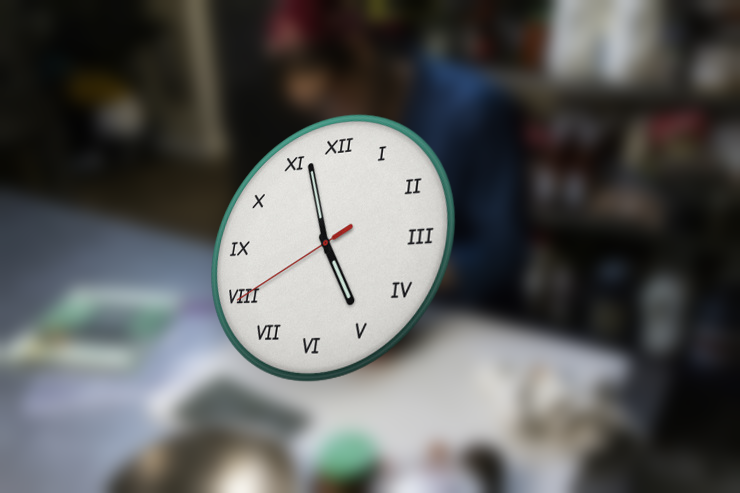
4.56.40
